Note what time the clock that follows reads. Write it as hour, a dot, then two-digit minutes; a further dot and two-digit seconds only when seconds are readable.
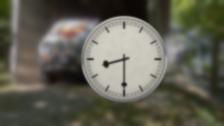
8.30
